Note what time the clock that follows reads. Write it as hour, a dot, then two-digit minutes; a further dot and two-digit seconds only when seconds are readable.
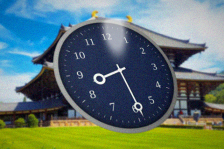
8.29
